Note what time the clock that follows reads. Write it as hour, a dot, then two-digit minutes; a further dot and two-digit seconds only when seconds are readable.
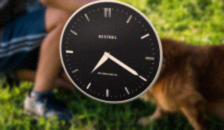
7.20
